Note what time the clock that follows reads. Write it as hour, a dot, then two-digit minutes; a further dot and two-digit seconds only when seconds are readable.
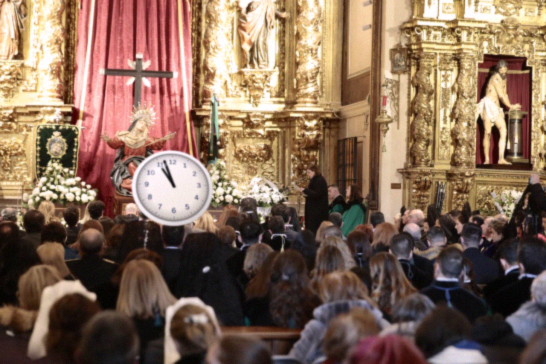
10.57
